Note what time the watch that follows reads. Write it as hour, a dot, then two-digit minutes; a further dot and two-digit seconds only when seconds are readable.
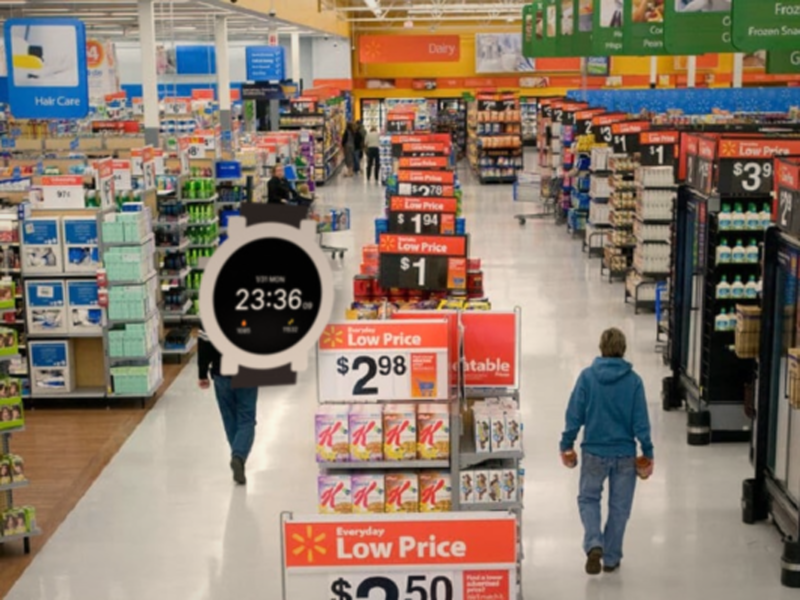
23.36
